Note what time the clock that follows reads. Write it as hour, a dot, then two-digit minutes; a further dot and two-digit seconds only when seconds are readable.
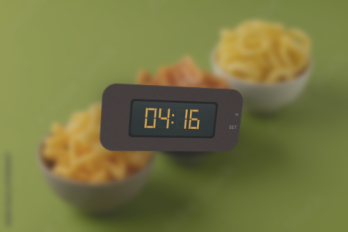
4.16
